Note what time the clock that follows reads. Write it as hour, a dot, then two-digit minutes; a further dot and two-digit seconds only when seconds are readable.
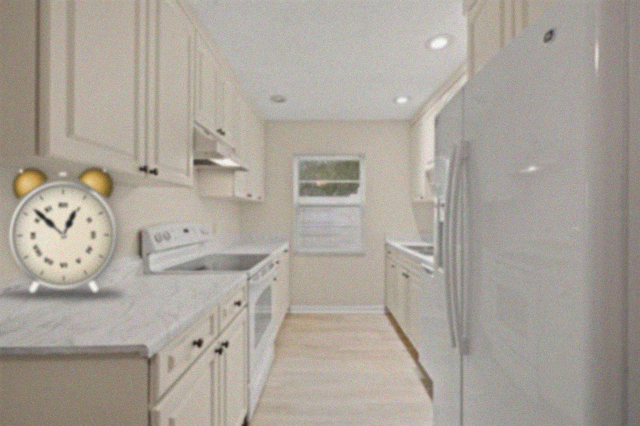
12.52
